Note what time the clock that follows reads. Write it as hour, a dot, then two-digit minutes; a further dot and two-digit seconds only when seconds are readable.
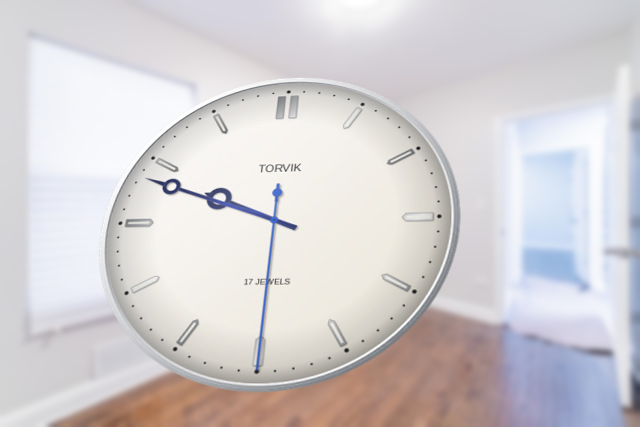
9.48.30
